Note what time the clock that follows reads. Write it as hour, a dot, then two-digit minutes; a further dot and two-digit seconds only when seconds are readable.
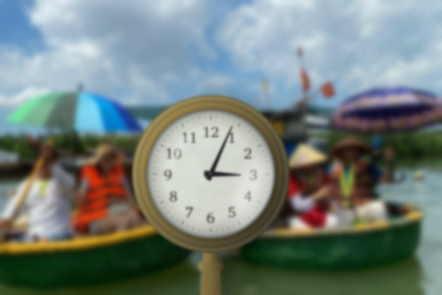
3.04
